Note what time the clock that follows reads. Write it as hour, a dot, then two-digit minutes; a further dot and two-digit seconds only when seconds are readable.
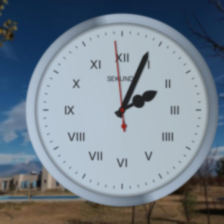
2.03.59
